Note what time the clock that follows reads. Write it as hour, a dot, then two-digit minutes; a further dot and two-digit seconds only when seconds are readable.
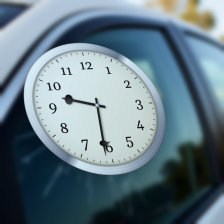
9.31
